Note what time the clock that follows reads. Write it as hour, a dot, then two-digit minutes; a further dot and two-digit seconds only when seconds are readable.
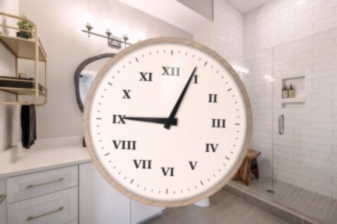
9.04
